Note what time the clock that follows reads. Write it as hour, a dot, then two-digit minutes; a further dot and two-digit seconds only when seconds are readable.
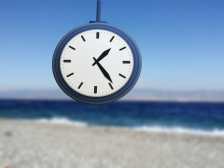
1.24
